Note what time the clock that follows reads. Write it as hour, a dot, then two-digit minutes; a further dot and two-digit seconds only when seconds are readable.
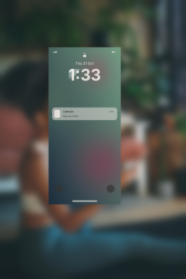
1.33
